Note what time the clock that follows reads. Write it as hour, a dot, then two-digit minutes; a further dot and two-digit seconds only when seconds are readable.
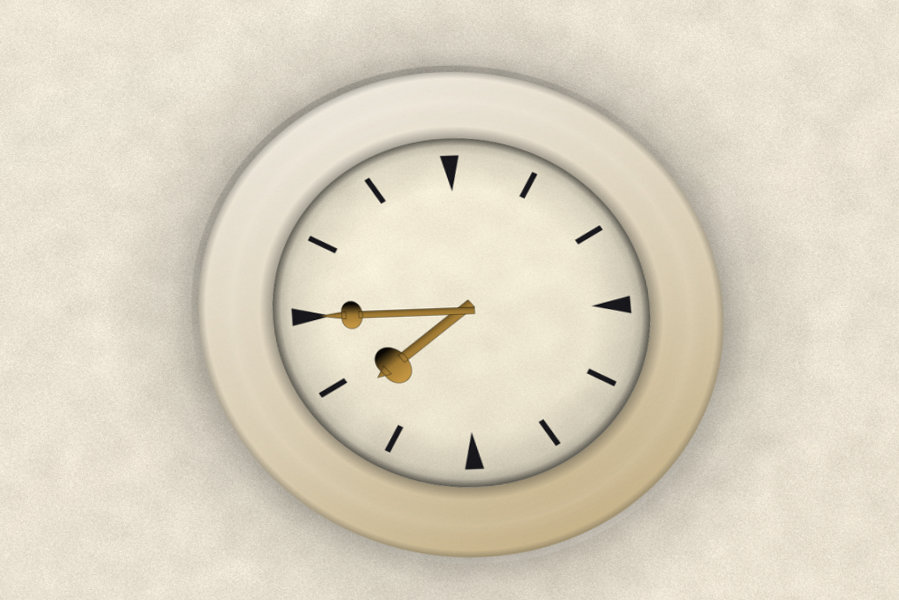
7.45
